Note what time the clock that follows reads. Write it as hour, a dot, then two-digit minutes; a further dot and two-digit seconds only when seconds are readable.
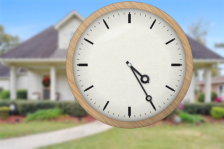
4.25
